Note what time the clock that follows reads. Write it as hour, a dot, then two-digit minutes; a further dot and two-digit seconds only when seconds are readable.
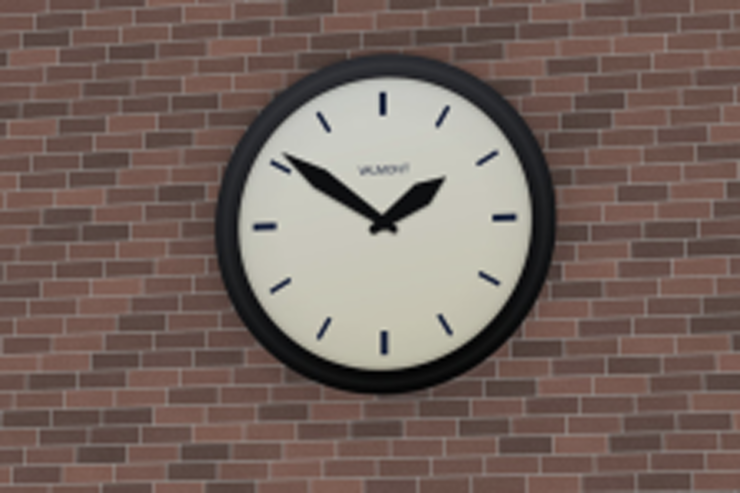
1.51
